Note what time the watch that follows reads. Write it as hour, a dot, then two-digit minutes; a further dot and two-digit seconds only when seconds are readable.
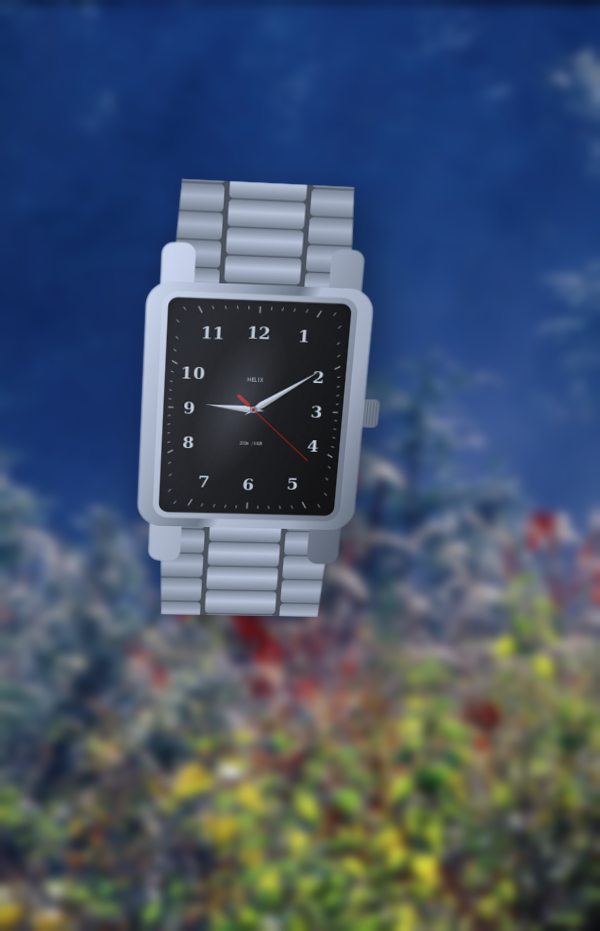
9.09.22
